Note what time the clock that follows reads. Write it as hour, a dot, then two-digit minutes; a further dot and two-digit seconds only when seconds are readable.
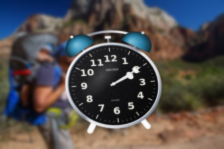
2.10
